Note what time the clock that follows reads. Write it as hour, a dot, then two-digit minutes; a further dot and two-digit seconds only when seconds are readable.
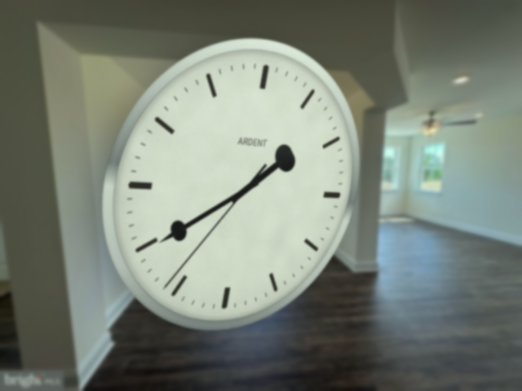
1.39.36
